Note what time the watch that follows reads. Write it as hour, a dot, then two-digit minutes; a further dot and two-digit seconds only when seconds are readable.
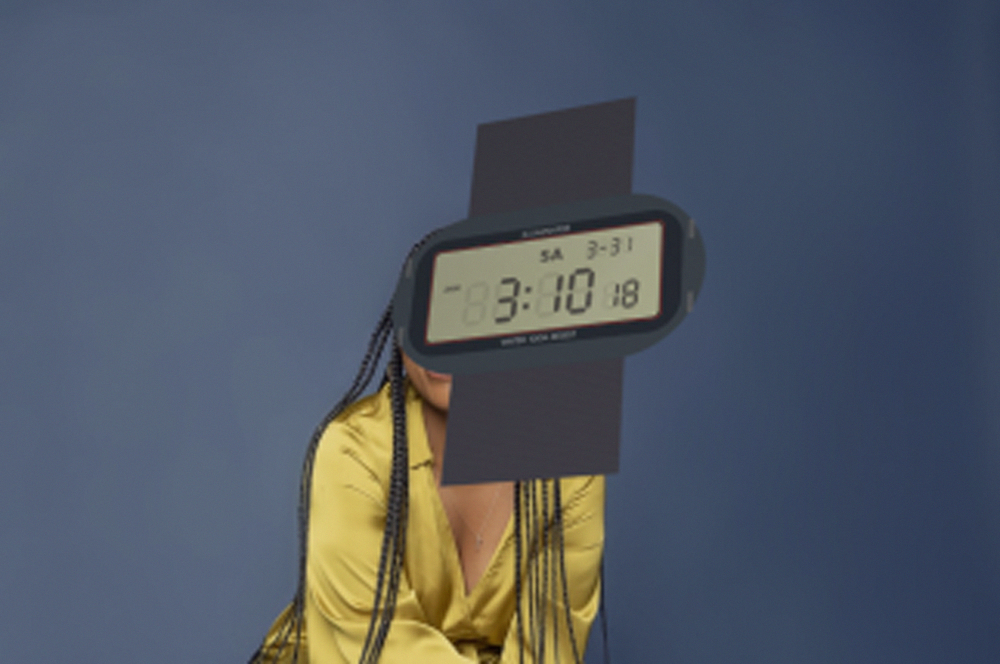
3.10.18
